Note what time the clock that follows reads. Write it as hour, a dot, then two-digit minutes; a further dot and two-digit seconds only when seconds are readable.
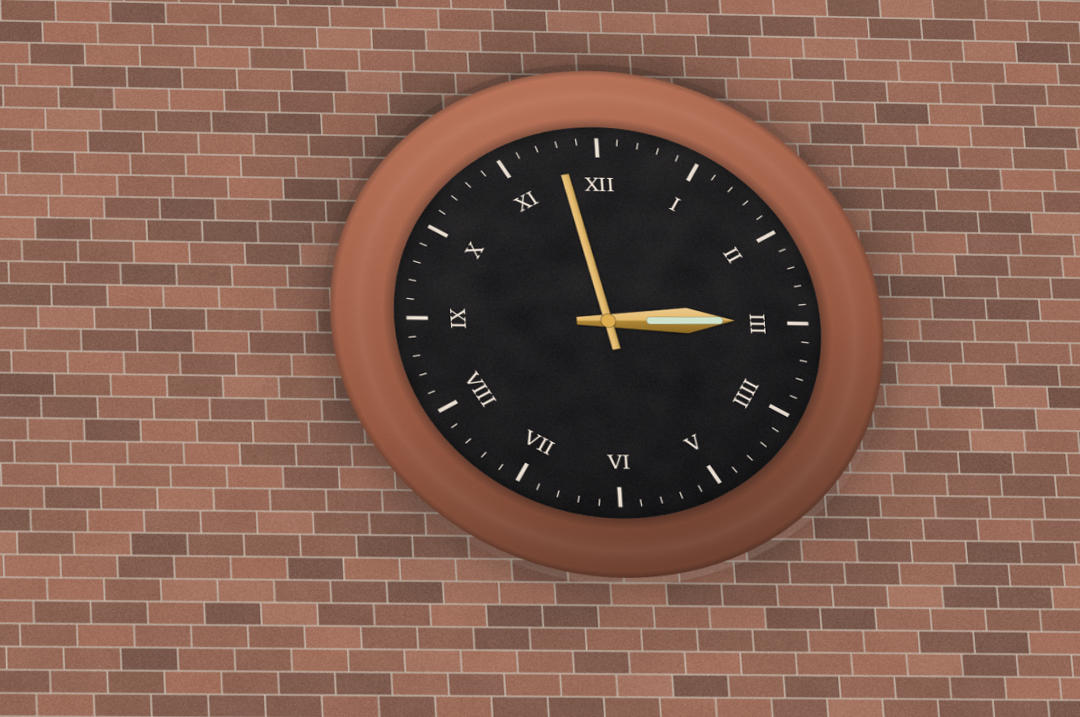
2.58
